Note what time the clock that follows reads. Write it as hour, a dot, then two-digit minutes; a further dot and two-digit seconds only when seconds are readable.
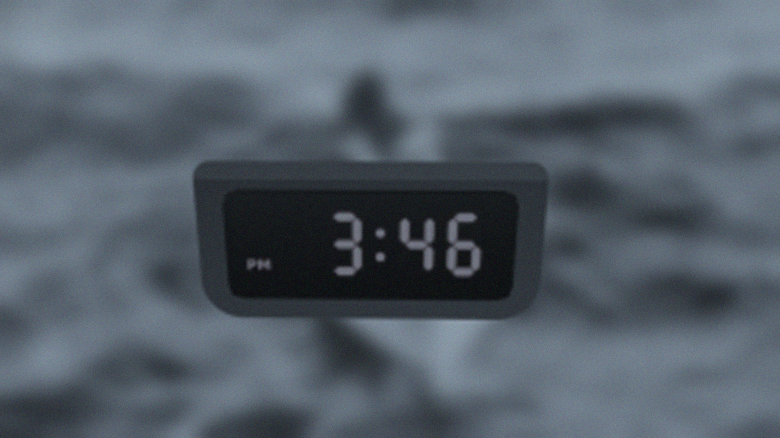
3.46
